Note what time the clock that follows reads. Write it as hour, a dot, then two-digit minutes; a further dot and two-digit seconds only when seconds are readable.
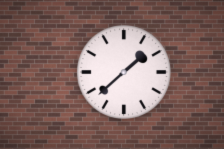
1.38
